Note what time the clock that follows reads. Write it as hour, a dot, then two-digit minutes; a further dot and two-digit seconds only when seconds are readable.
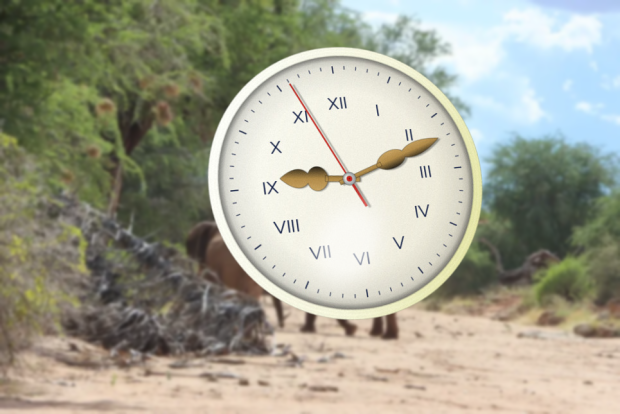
9.11.56
